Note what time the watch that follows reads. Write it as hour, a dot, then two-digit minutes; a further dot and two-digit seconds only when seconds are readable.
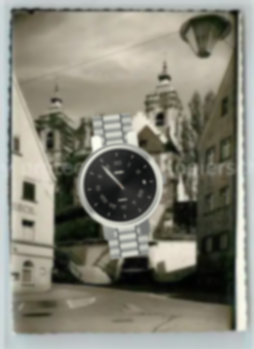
10.54
